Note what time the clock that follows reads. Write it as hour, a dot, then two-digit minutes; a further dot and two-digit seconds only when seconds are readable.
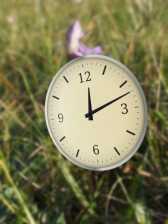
12.12
